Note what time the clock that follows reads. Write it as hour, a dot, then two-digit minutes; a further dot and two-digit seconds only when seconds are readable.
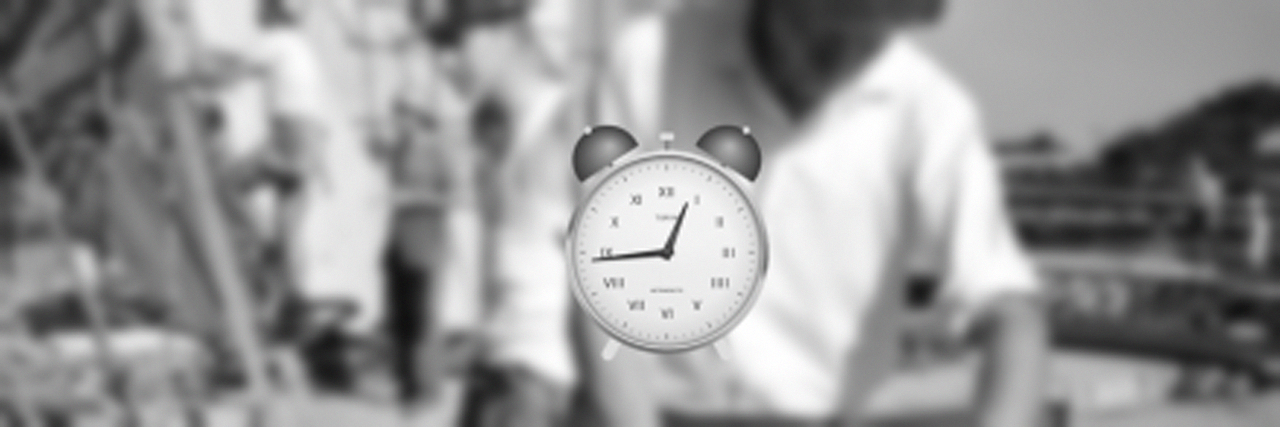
12.44
